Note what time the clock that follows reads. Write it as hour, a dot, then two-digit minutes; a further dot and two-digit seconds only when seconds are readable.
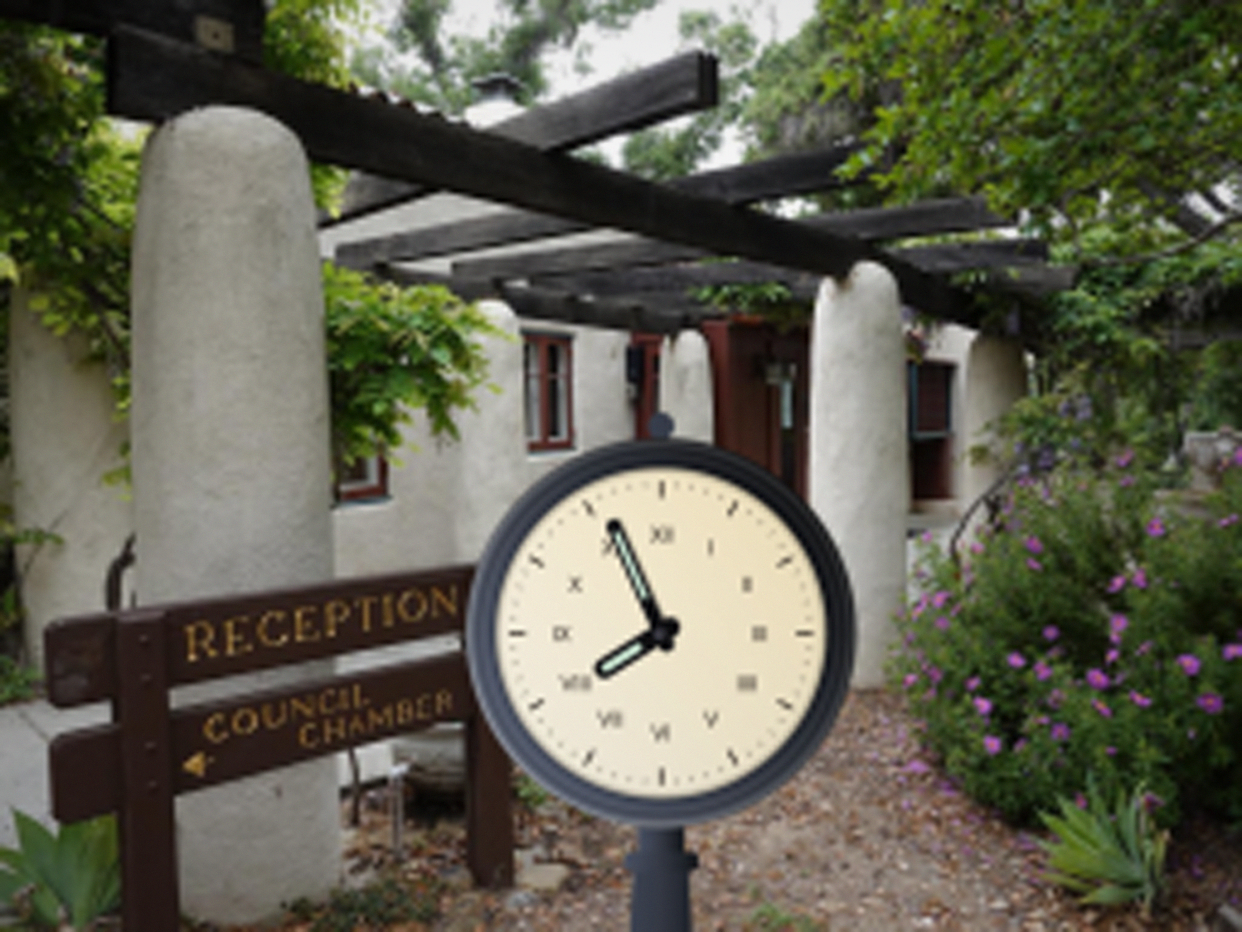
7.56
